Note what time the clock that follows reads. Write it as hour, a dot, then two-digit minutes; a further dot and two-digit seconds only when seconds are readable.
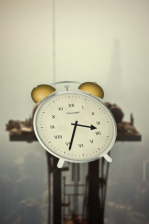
3.34
